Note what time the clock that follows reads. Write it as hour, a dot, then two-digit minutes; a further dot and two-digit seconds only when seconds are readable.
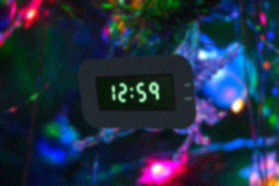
12.59
